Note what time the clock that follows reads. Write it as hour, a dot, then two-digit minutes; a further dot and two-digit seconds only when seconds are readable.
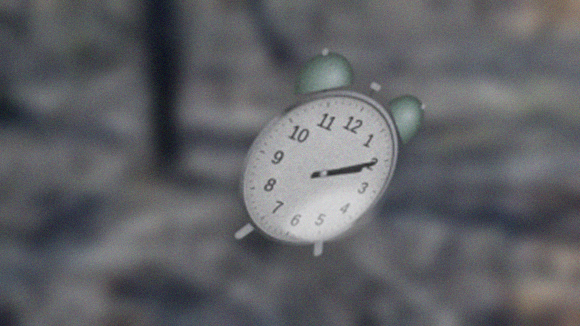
2.10
